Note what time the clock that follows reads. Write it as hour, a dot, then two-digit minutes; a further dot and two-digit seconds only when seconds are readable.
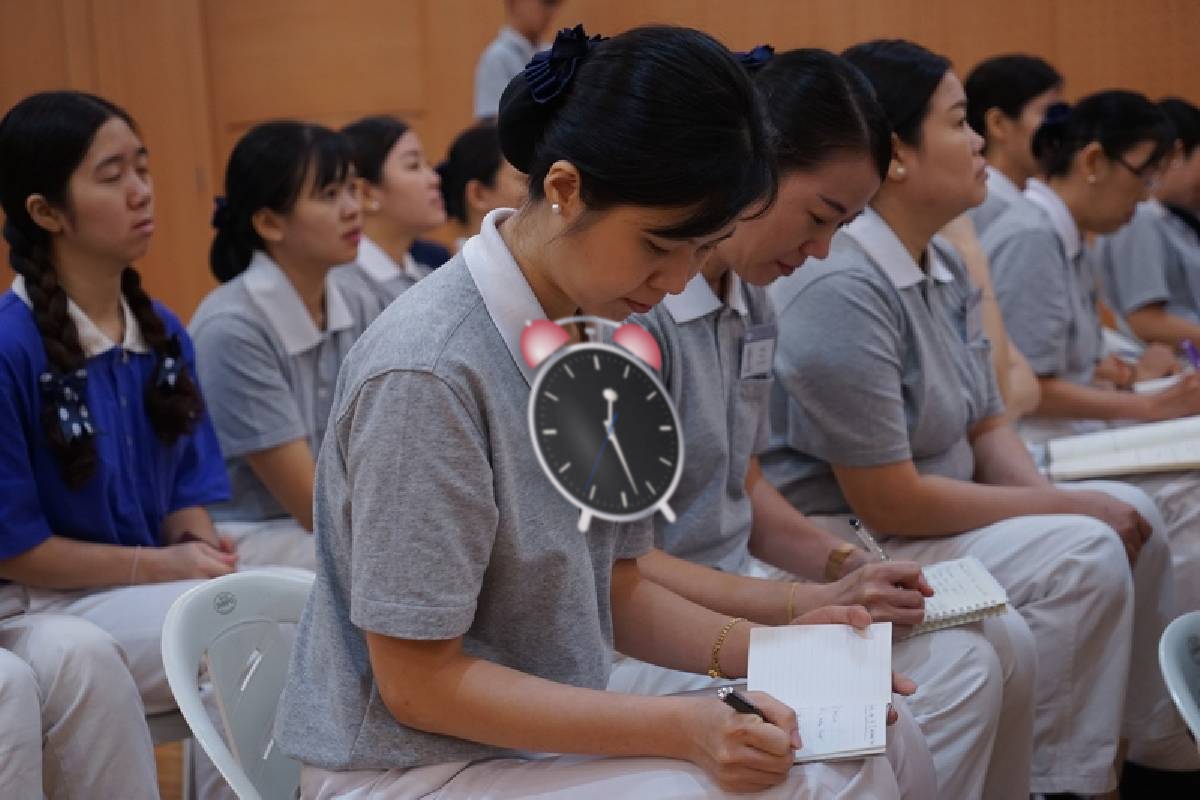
12.27.36
